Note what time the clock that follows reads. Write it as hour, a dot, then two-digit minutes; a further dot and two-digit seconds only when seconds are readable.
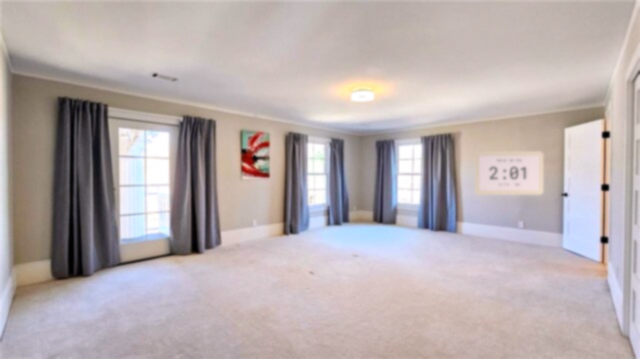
2.01
